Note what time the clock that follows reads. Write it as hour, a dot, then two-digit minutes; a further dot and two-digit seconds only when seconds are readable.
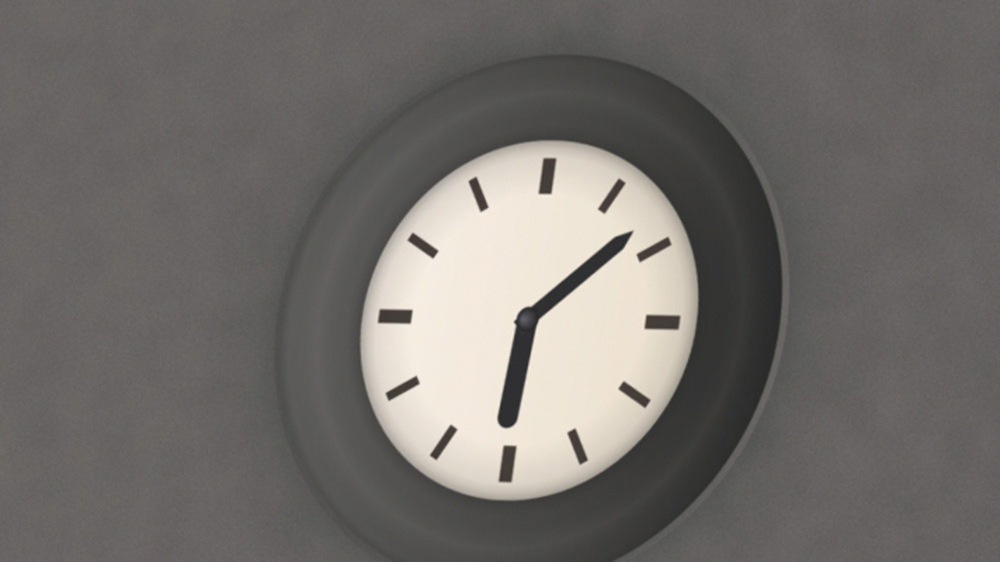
6.08
